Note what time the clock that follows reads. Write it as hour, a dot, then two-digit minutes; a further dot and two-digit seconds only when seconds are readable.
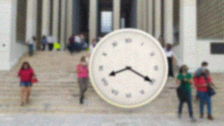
8.20
